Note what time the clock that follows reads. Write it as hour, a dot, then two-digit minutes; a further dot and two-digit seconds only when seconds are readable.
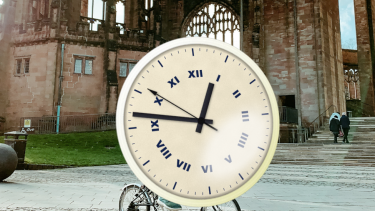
12.46.51
